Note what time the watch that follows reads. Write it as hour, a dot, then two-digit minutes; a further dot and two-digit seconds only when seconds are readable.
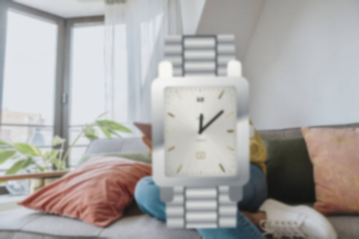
12.08
